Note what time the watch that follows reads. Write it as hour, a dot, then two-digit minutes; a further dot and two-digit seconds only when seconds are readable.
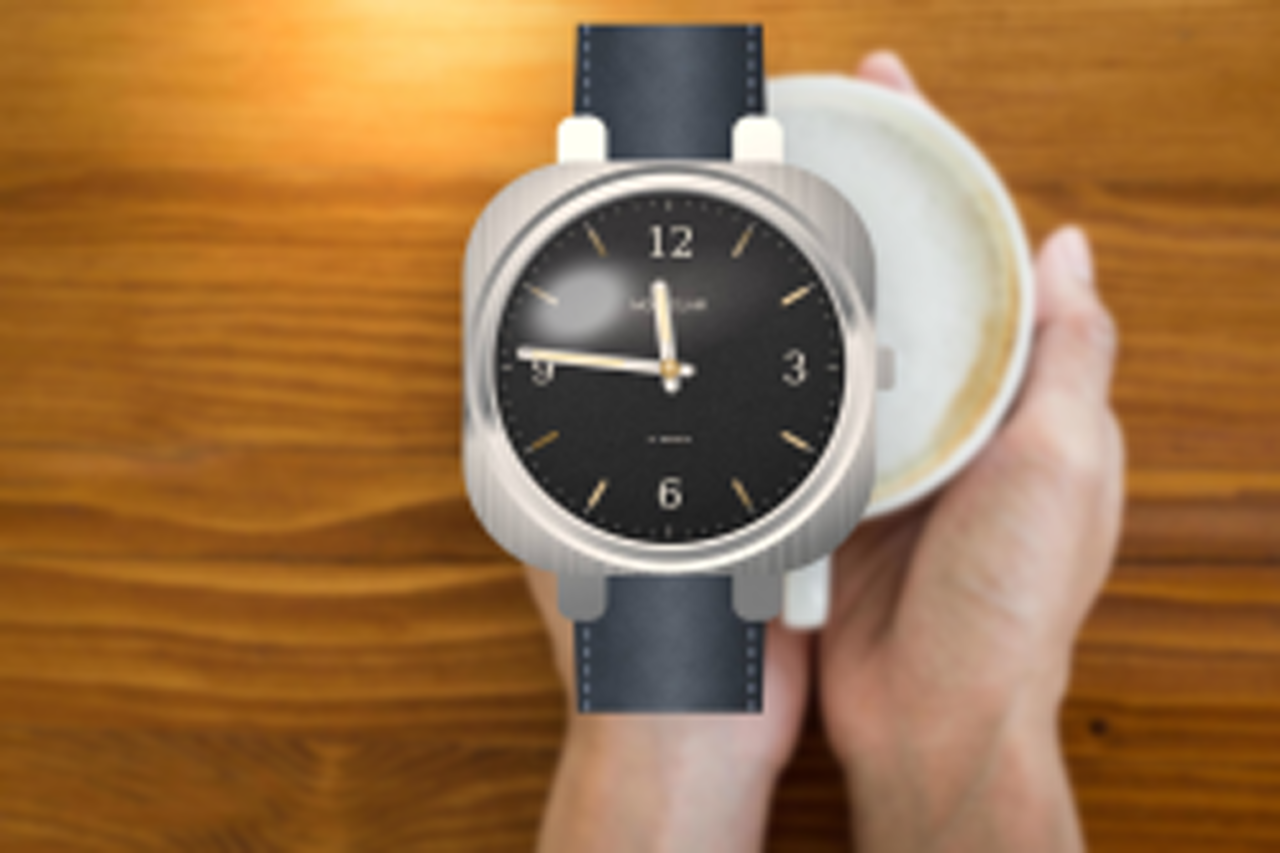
11.46
